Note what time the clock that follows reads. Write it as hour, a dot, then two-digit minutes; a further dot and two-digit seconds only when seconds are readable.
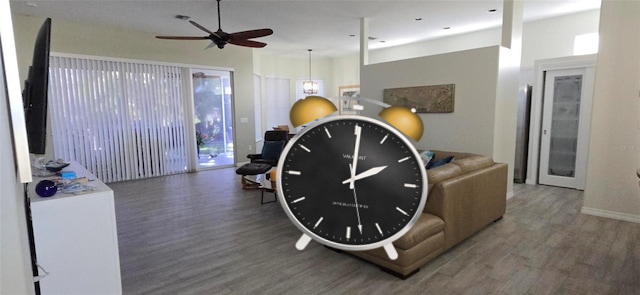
2.00.28
